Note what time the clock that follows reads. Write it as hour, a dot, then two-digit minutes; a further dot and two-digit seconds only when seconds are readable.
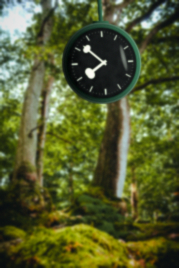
7.52
